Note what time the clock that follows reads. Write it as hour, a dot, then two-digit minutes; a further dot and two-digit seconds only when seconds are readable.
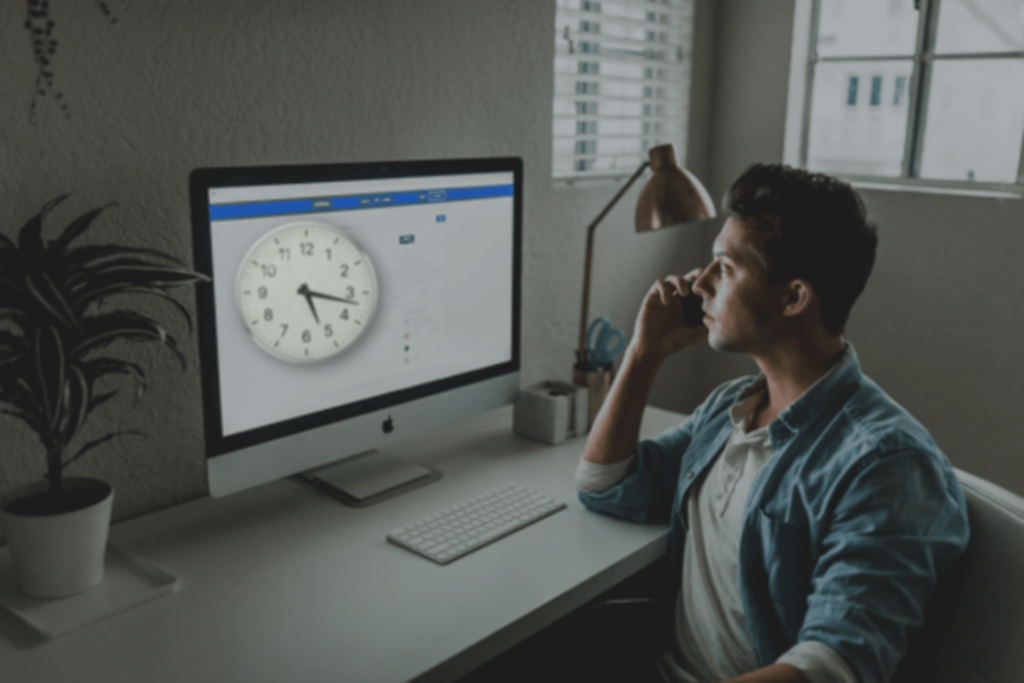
5.17
